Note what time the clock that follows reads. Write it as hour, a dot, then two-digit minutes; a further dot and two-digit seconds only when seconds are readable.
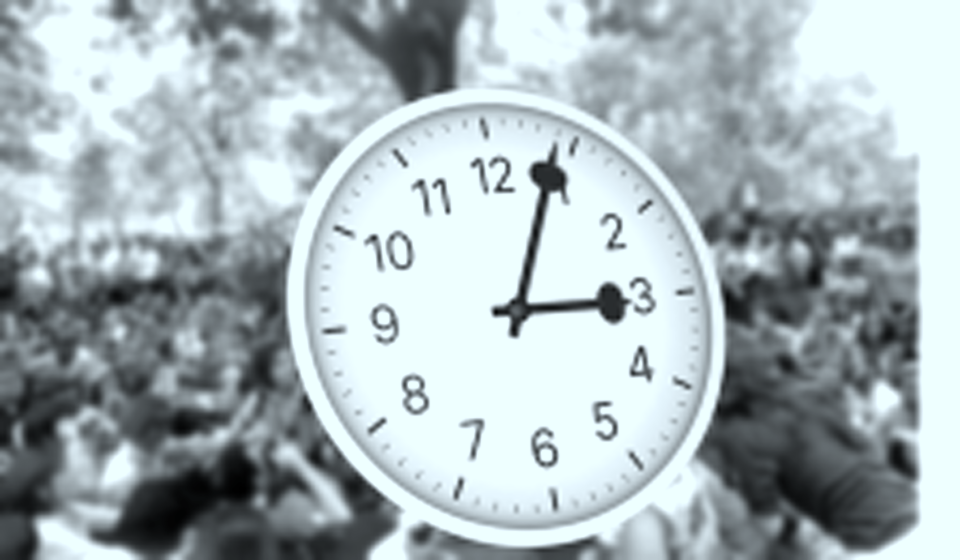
3.04
